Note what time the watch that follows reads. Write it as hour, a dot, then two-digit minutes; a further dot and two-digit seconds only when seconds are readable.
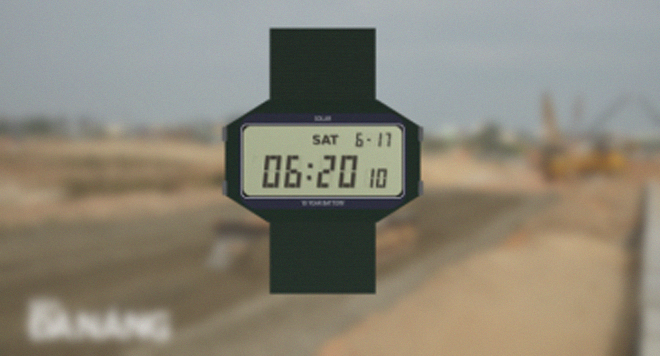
6.20.10
